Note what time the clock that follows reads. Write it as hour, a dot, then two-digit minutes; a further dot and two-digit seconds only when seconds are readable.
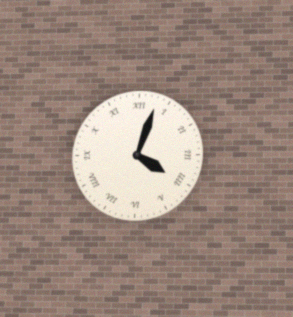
4.03
